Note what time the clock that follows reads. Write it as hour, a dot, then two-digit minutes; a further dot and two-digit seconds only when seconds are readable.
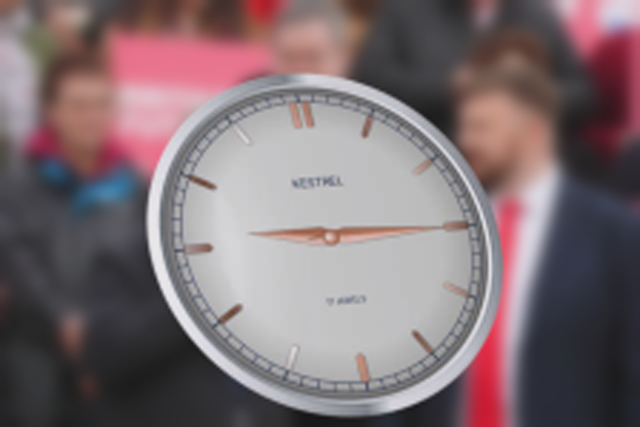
9.15
